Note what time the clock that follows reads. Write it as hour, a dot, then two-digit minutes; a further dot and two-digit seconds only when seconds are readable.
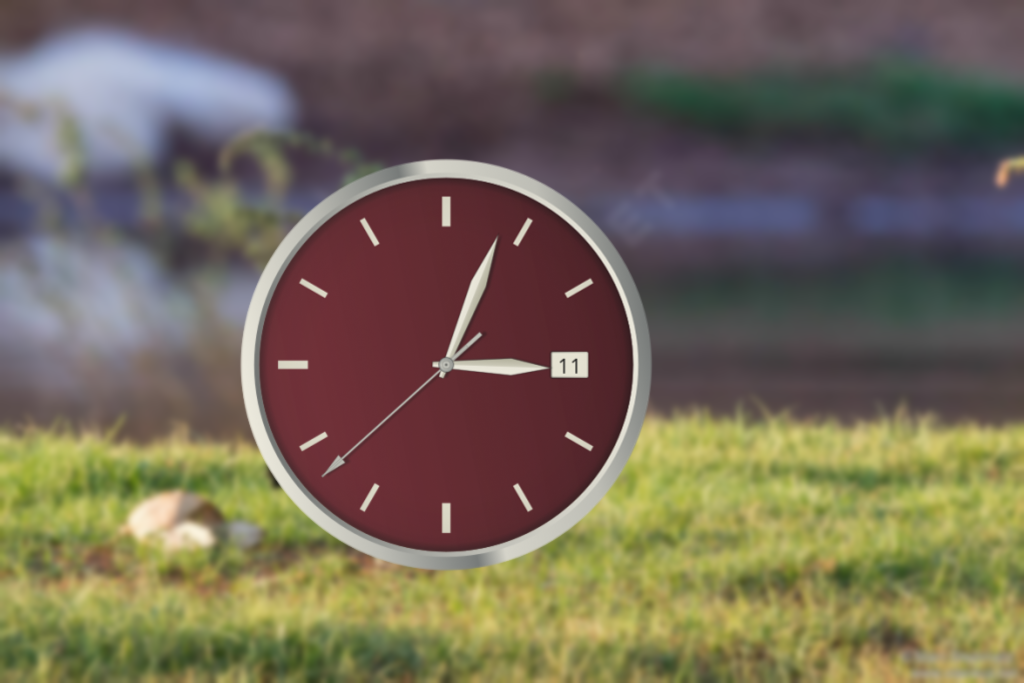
3.03.38
